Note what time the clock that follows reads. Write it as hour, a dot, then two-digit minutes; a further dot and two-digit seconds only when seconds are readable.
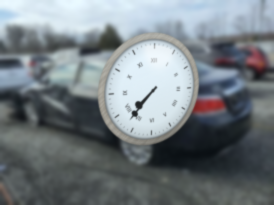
7.37
